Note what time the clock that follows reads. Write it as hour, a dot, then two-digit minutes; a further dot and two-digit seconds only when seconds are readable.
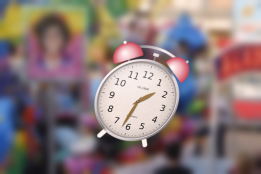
1.32
